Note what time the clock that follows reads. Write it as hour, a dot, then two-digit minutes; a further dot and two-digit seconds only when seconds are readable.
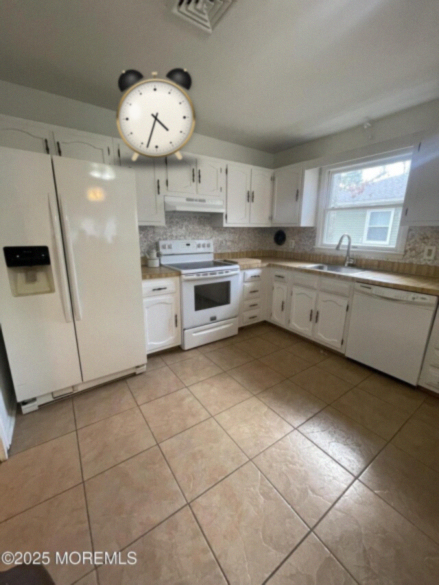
4.33
